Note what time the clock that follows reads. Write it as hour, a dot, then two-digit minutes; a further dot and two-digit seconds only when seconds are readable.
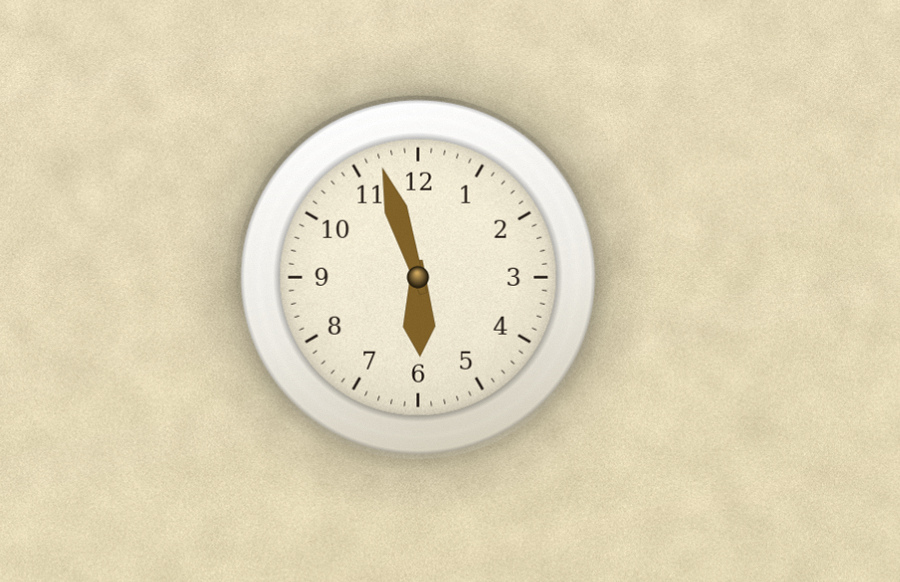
5.57
